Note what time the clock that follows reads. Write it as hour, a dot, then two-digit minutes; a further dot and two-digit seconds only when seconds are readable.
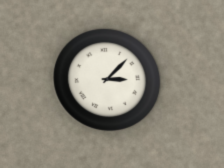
3.08
